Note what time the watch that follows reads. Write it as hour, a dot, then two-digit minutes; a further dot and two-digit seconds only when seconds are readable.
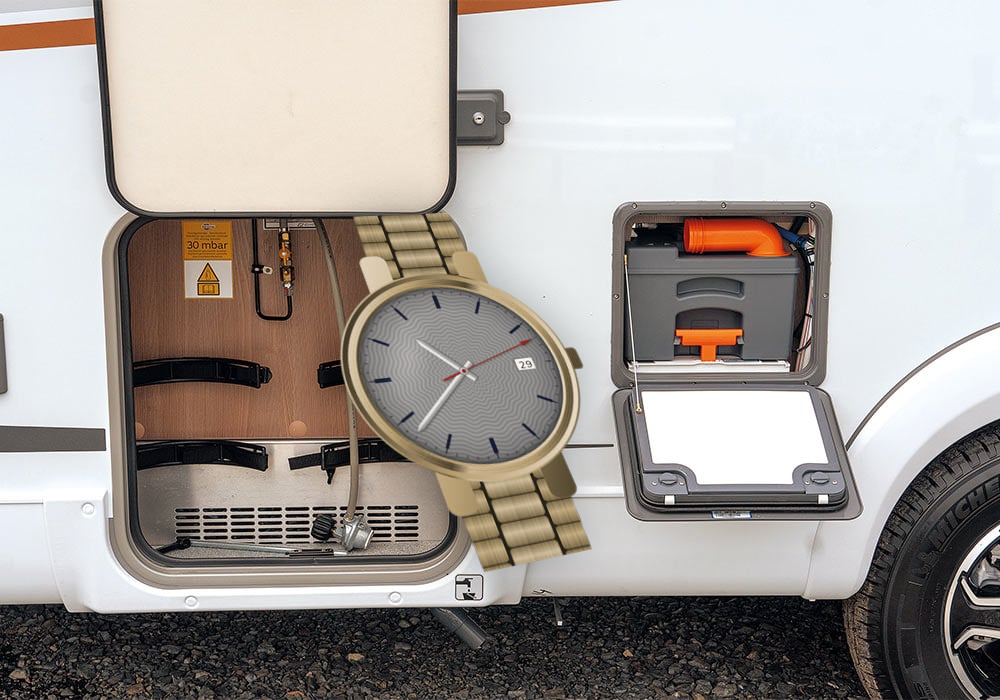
10.38.12
